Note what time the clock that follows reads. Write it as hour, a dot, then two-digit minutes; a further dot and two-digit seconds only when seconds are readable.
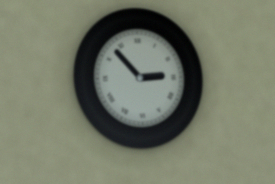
2.53
